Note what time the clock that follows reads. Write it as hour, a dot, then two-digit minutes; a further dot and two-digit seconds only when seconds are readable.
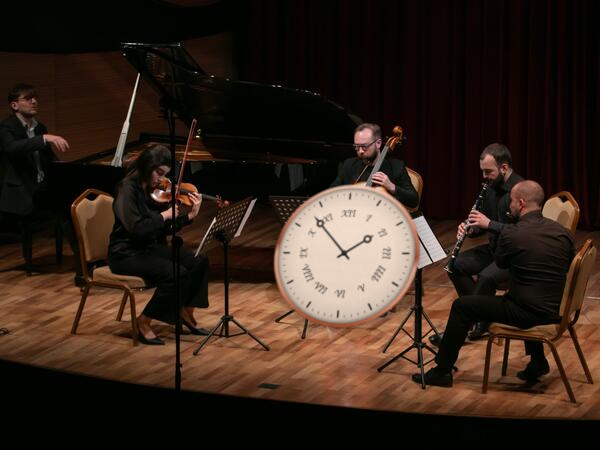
1.53
